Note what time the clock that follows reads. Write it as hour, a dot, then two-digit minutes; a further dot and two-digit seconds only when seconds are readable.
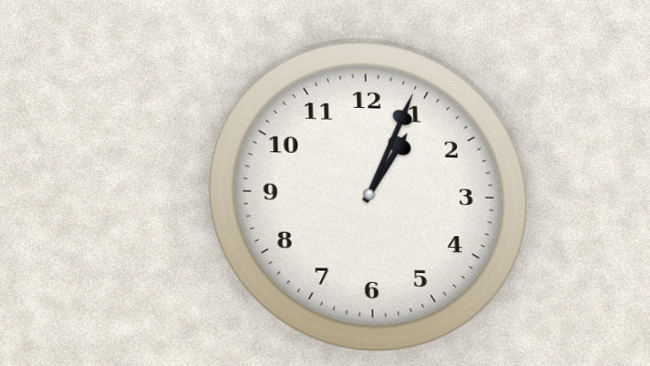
1.04
